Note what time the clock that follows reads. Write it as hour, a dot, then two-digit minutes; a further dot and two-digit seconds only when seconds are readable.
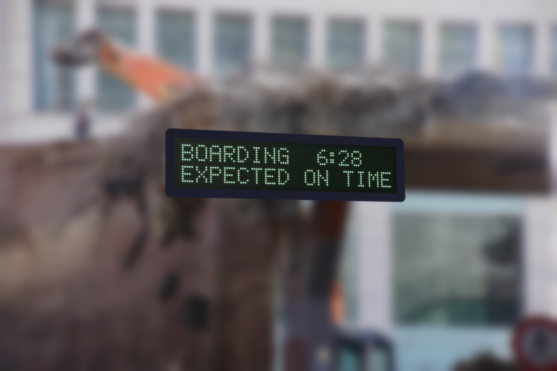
6.28
